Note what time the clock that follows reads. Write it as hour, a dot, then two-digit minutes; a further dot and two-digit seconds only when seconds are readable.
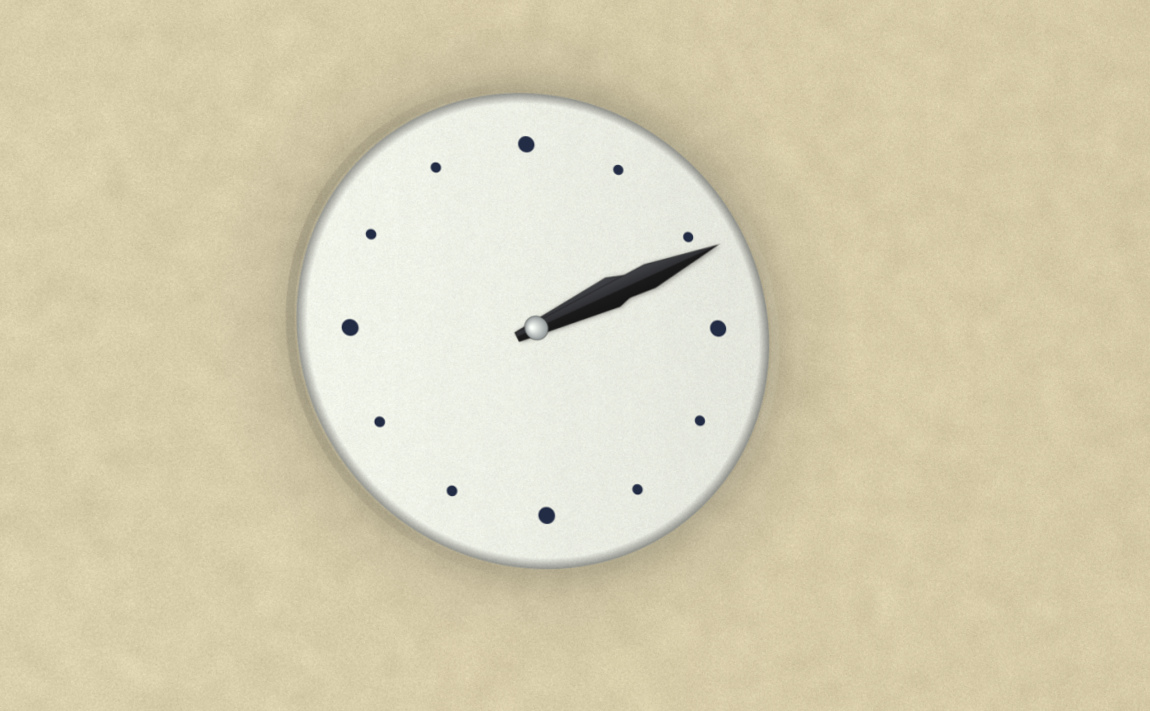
2.11
